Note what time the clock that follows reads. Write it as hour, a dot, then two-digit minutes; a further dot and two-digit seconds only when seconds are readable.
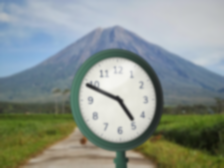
4.49
